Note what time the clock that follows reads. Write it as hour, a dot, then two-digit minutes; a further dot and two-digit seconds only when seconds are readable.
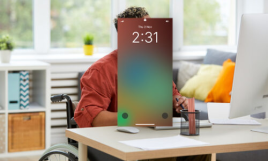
2.31
